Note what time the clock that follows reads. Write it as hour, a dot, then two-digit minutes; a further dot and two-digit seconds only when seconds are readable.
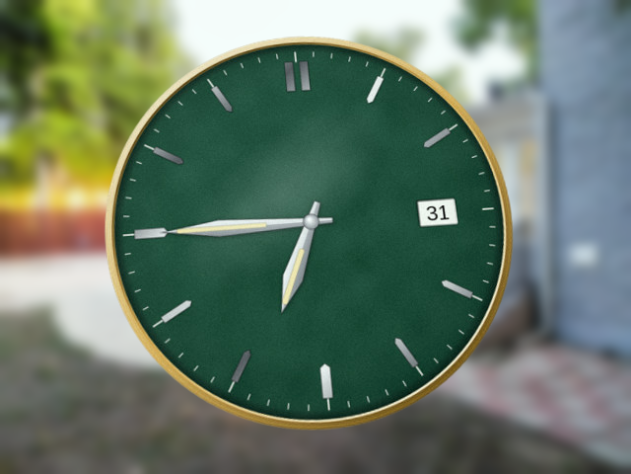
6.45
